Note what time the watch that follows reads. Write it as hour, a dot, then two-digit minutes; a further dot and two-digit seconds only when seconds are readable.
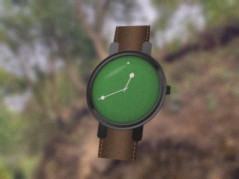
12.41
